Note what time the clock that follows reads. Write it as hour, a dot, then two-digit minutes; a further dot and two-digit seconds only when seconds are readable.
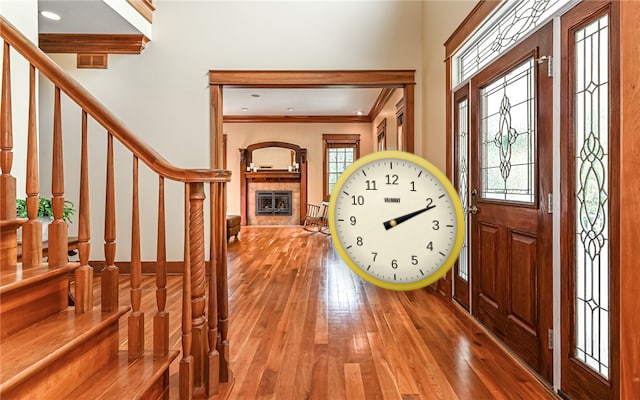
2.11
